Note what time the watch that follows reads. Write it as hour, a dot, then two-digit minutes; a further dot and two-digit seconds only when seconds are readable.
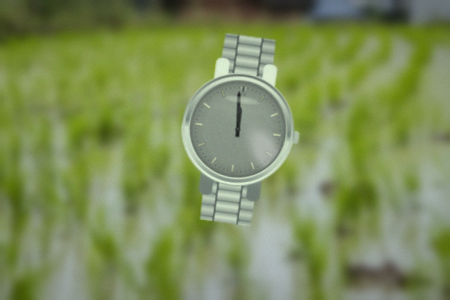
11.59
